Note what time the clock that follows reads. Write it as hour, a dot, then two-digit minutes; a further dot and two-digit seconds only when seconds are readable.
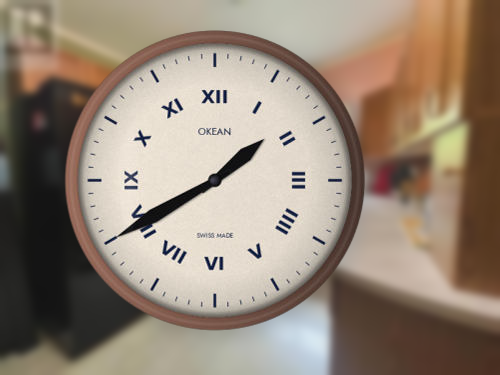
1.40
